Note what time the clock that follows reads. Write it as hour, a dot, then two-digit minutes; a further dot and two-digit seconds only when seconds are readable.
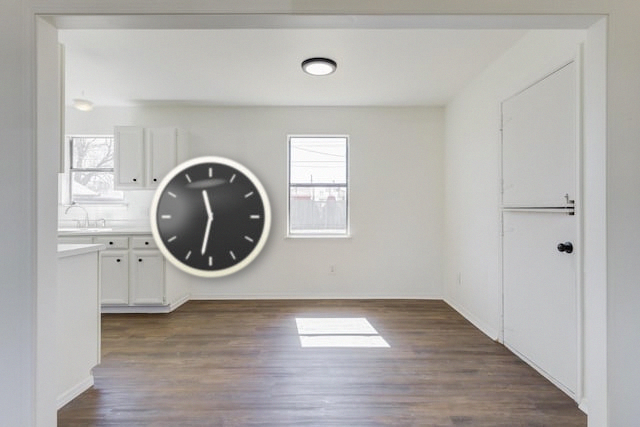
11.32
